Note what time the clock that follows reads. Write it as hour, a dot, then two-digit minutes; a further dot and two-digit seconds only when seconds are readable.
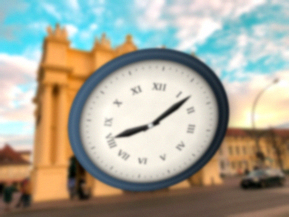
8.07
